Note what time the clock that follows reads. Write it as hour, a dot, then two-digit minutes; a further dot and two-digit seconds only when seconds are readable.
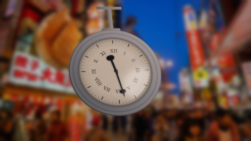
11.28
